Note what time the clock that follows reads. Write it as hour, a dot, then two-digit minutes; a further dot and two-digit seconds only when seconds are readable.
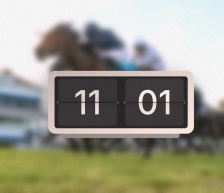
11.01
